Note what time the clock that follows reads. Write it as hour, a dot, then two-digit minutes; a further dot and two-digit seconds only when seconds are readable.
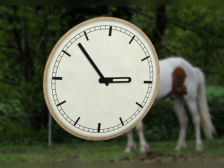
2.53
